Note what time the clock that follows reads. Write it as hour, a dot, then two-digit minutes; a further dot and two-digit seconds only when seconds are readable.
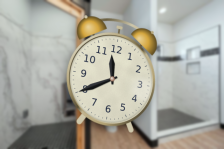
11.40
